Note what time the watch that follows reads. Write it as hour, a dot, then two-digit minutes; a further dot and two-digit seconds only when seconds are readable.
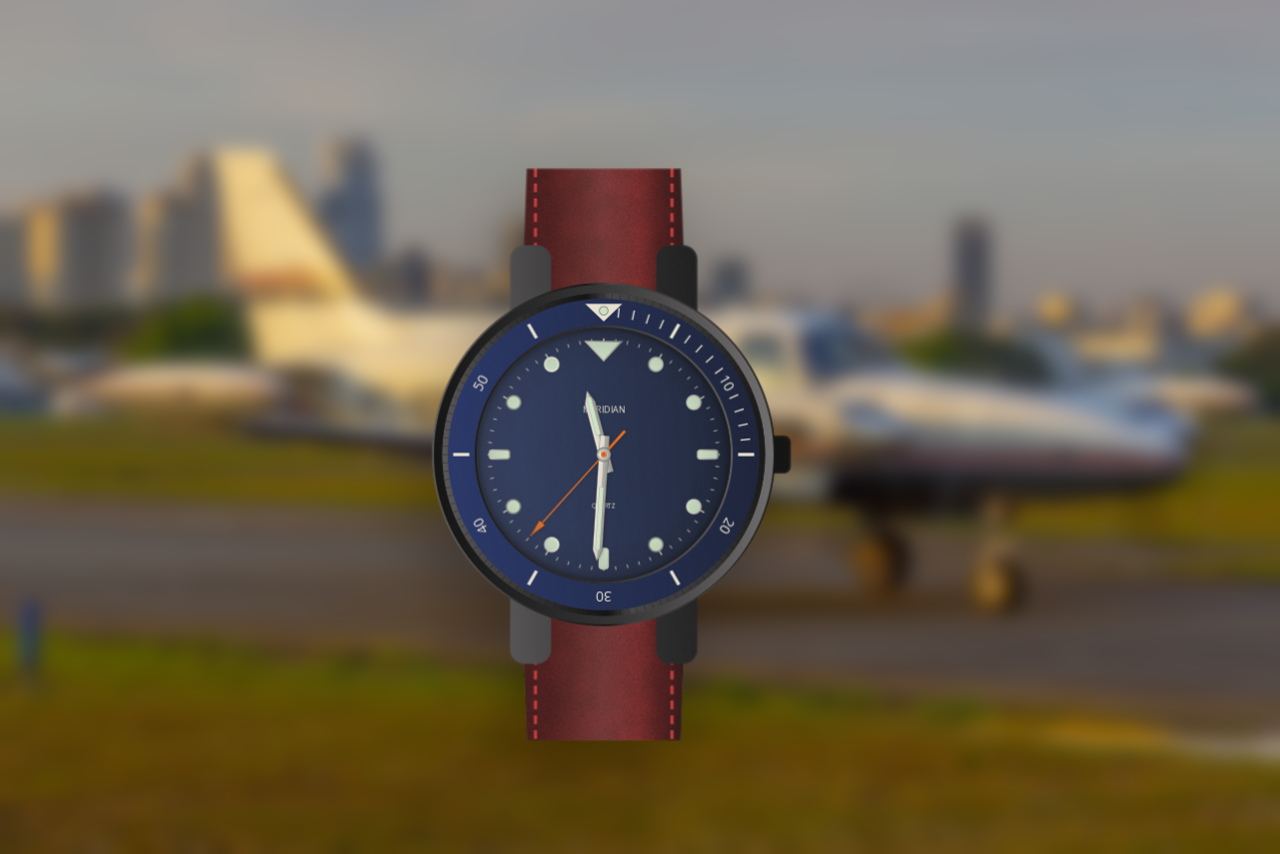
11.30.37
